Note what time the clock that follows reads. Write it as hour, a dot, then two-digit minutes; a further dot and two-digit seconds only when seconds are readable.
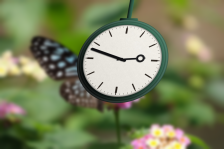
2.48
